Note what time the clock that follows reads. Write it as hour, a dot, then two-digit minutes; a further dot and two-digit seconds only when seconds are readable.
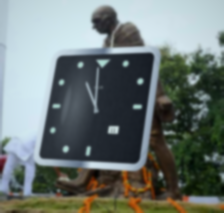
10.59
